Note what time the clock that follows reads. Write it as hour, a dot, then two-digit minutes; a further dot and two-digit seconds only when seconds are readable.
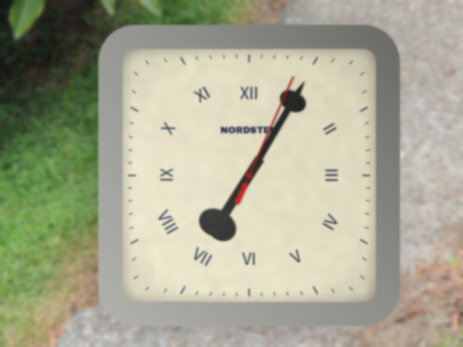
7.05.04
